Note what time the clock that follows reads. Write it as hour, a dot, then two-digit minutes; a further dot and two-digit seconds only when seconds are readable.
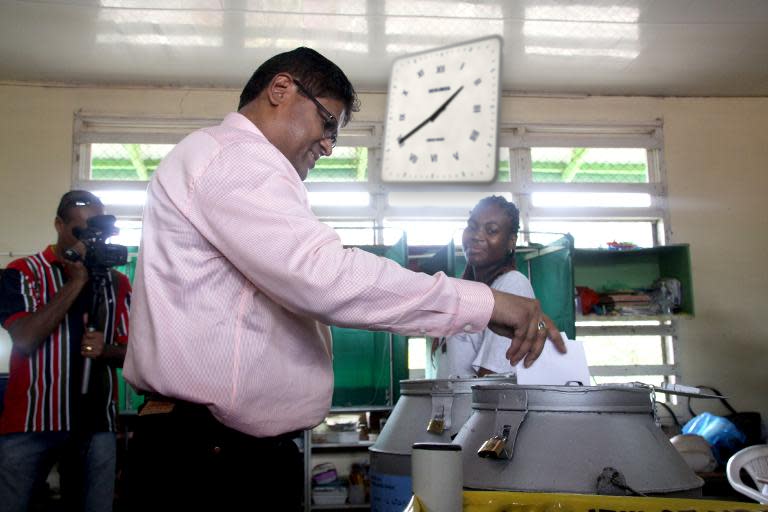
1.40
